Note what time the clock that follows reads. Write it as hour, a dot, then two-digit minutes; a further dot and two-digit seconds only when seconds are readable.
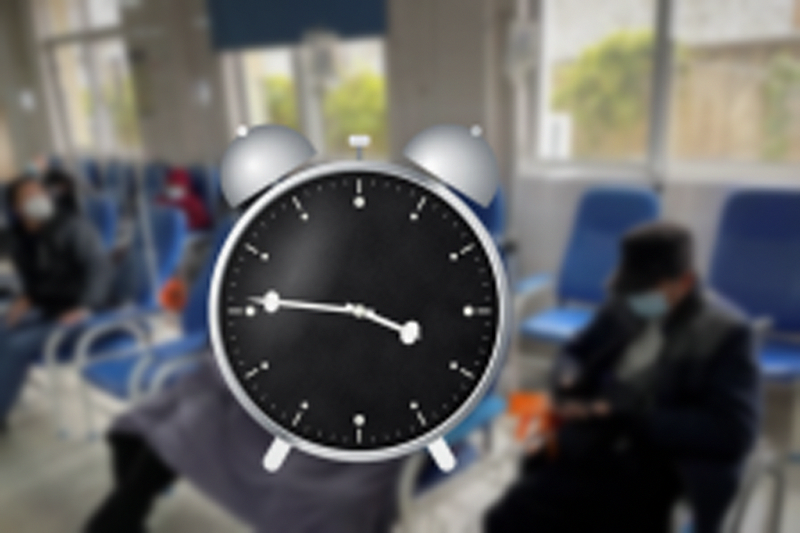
3.46
